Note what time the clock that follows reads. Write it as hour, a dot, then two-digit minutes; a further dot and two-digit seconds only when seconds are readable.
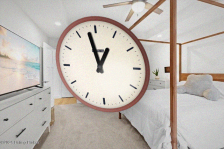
12.58
